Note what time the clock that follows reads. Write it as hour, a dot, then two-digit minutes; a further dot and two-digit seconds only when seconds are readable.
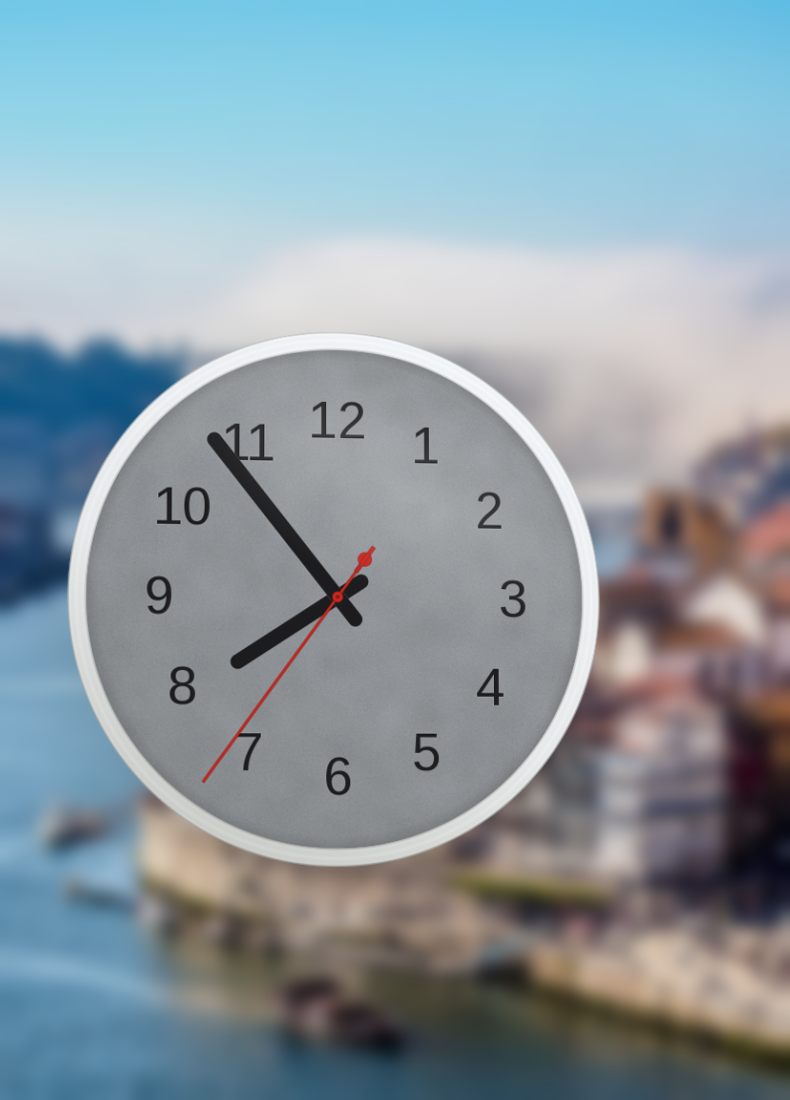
7.53.36
